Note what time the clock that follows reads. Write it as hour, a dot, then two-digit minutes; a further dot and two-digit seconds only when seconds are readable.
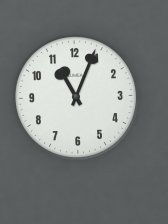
11.04
